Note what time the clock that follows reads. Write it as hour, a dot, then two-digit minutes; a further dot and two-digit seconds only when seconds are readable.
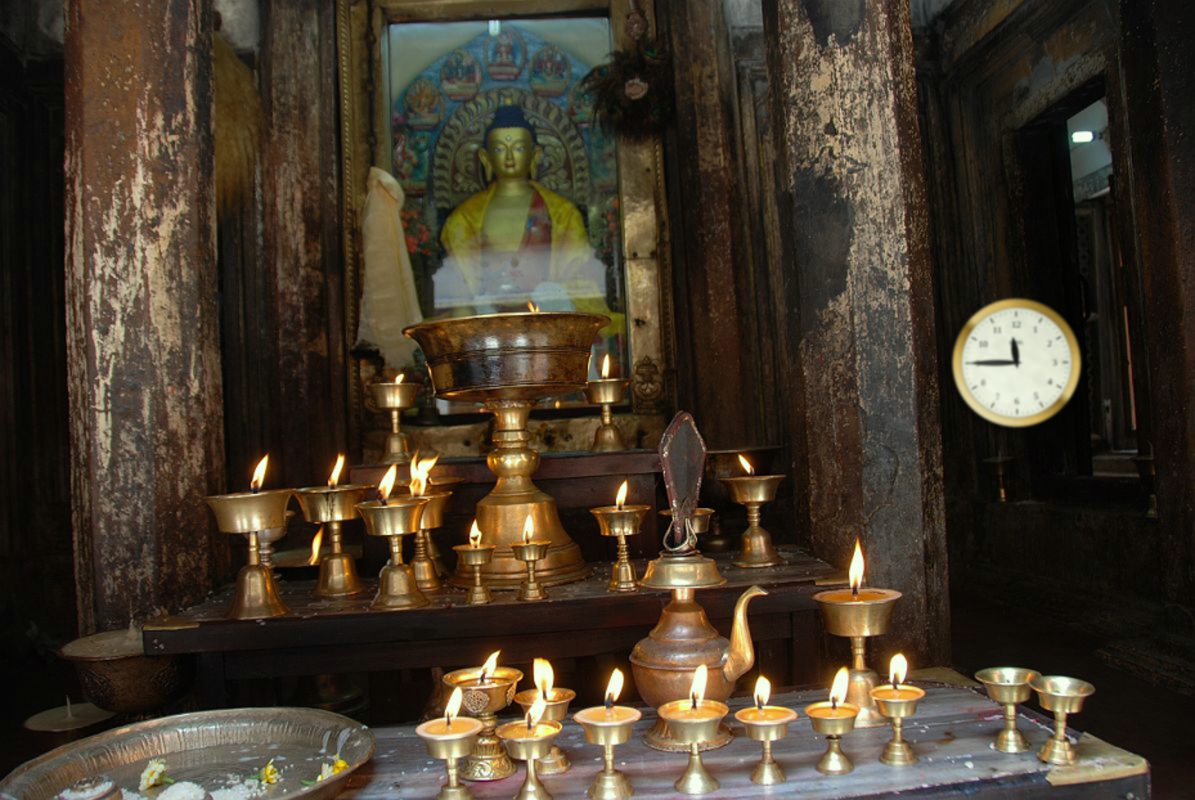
11.45
